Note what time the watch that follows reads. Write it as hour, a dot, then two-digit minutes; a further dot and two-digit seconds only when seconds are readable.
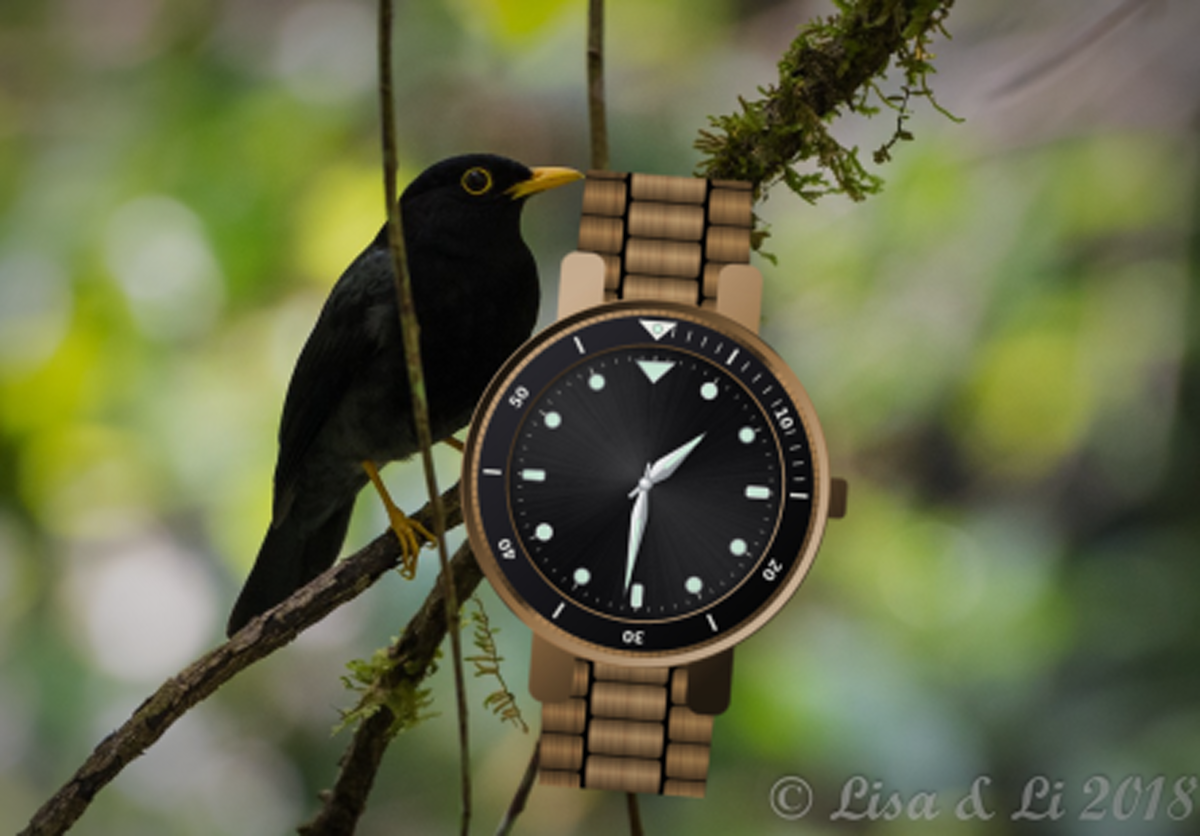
1.31
